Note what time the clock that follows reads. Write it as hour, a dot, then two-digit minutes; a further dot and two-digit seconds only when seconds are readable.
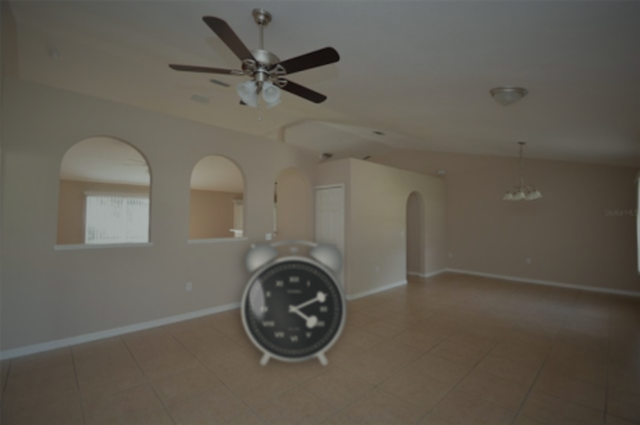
4.11
